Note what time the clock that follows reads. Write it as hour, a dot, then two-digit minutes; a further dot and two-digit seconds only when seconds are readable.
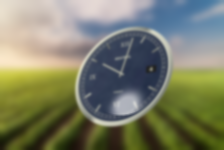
10.02
